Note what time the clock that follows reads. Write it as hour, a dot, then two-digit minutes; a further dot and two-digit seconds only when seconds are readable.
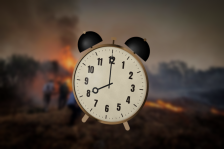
8.00
